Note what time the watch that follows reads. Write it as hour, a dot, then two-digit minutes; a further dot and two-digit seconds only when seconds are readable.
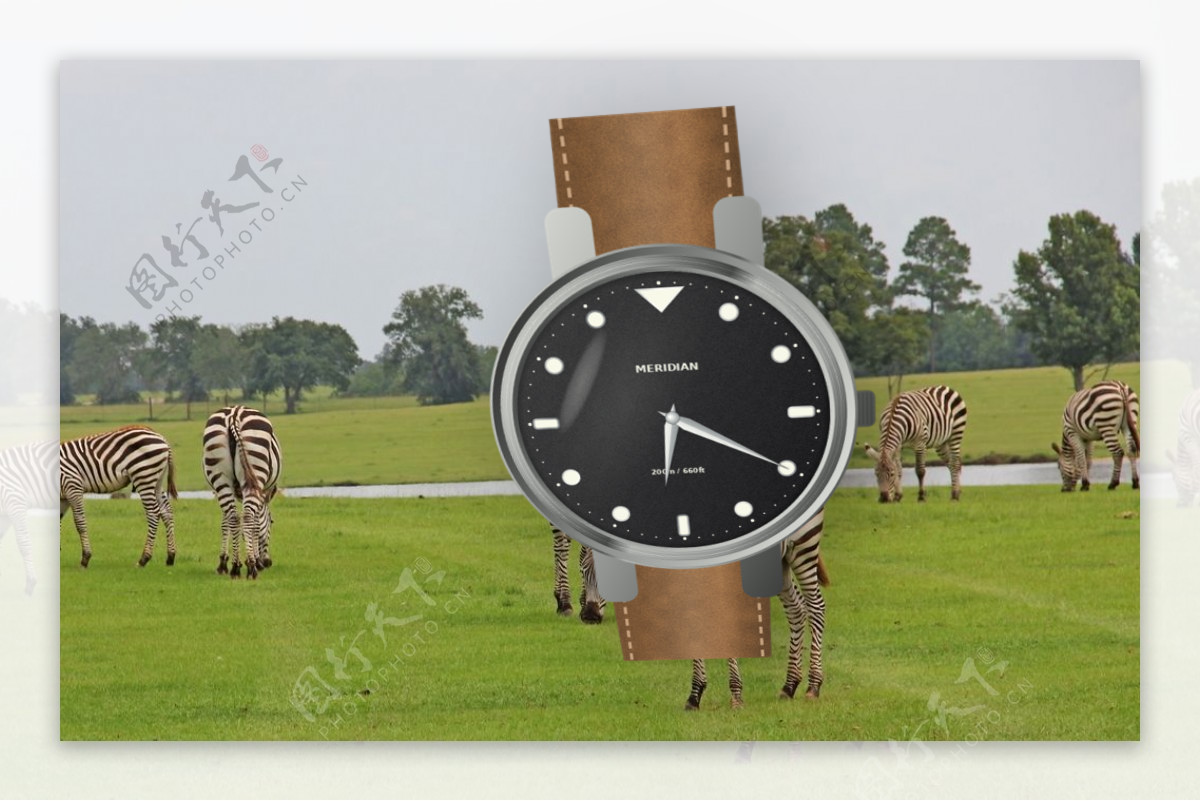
6.20
